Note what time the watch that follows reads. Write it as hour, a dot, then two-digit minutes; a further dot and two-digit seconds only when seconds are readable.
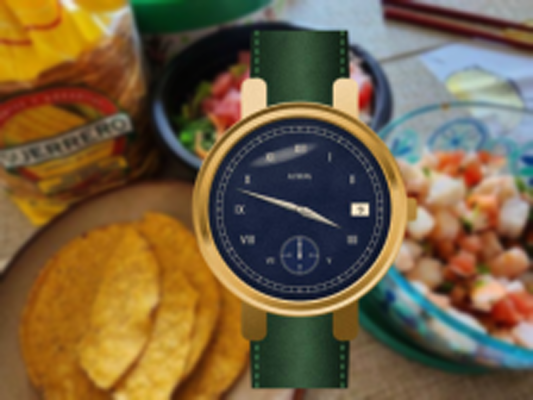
3.48
